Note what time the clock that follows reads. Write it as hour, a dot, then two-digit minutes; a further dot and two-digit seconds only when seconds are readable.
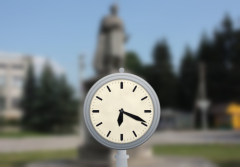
6.19
